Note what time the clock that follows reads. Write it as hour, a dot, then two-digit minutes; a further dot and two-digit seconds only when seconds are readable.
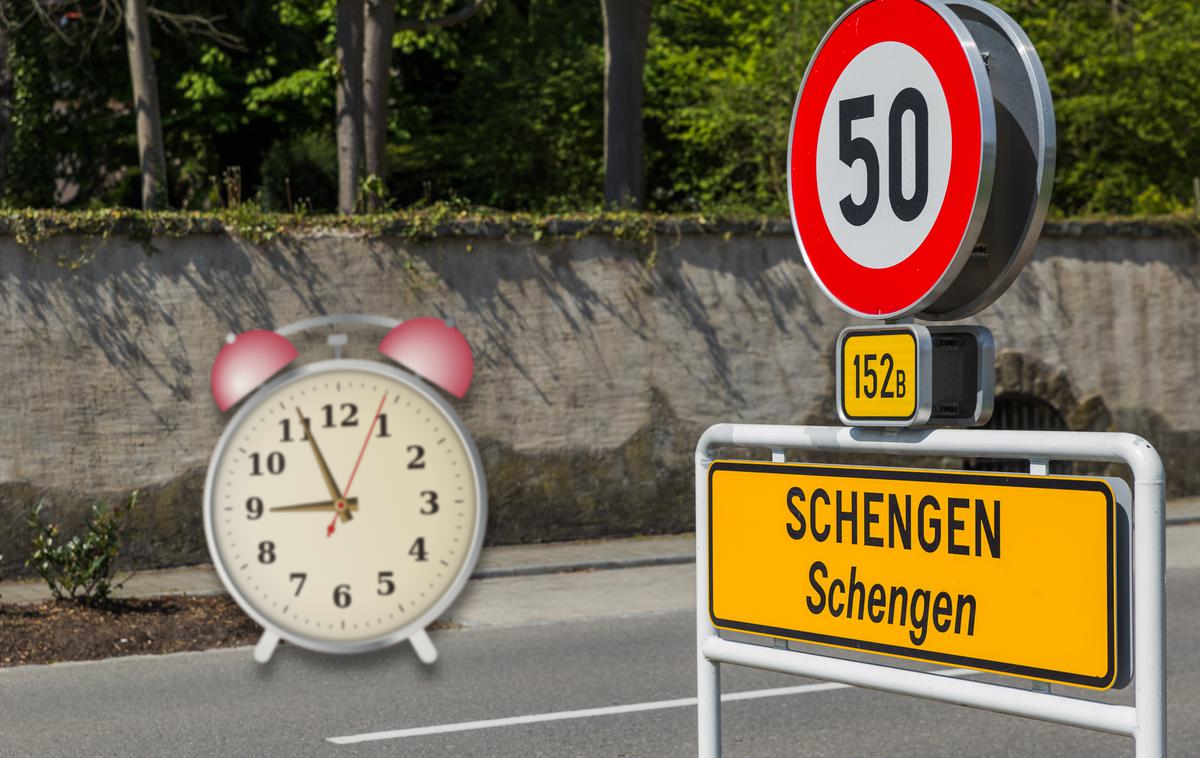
8.56.04
